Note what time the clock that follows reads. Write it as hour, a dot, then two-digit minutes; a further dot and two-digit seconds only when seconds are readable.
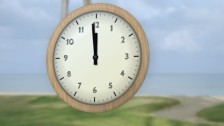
11.59
